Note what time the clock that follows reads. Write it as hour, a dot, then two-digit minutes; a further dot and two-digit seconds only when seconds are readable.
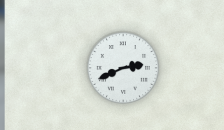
2.41
